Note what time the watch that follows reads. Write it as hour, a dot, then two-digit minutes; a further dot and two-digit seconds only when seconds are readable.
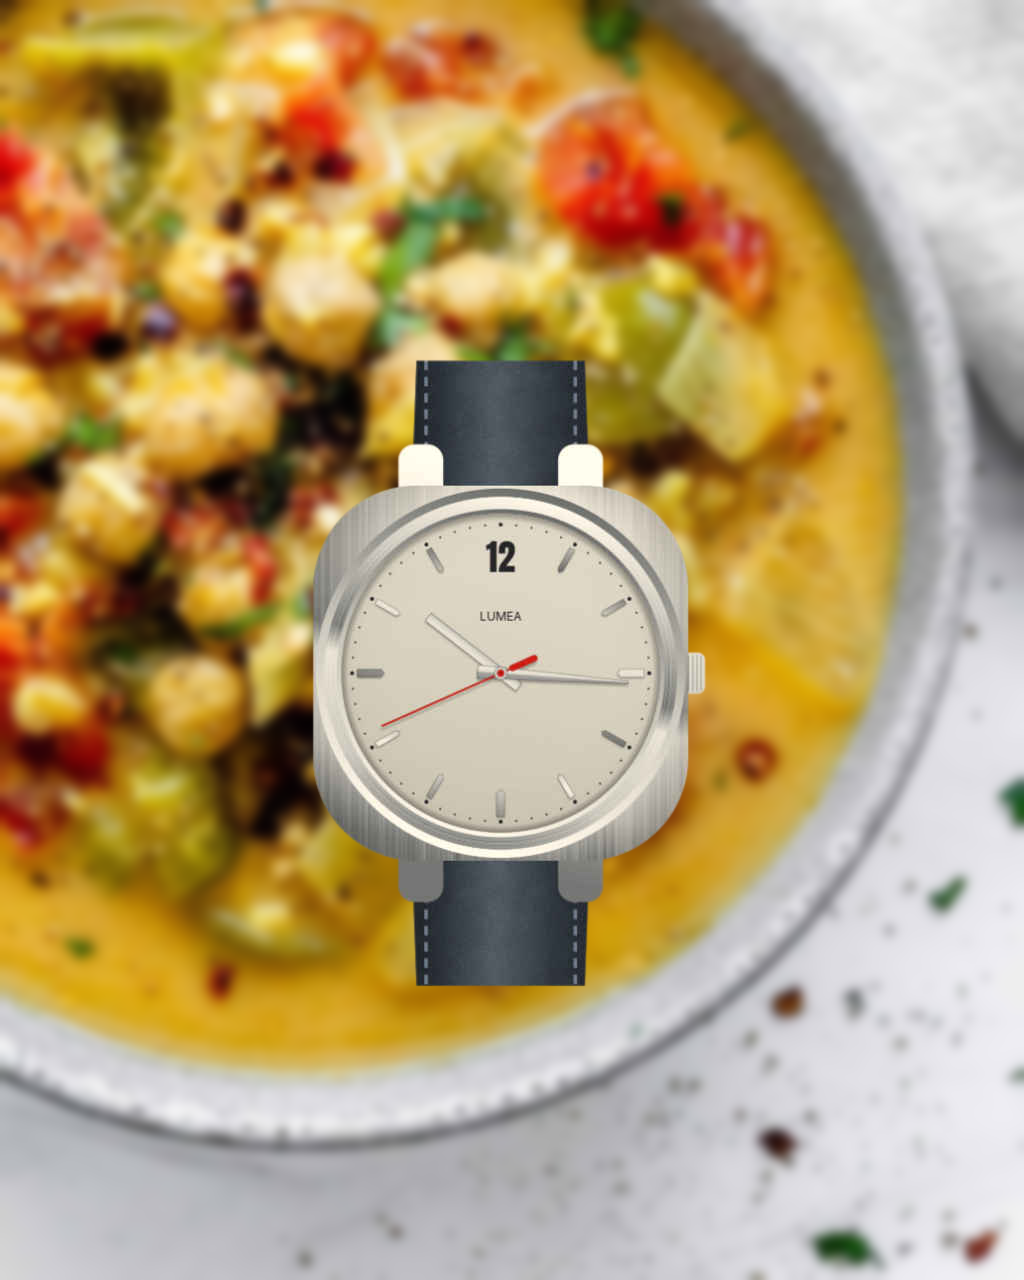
10.15.41
